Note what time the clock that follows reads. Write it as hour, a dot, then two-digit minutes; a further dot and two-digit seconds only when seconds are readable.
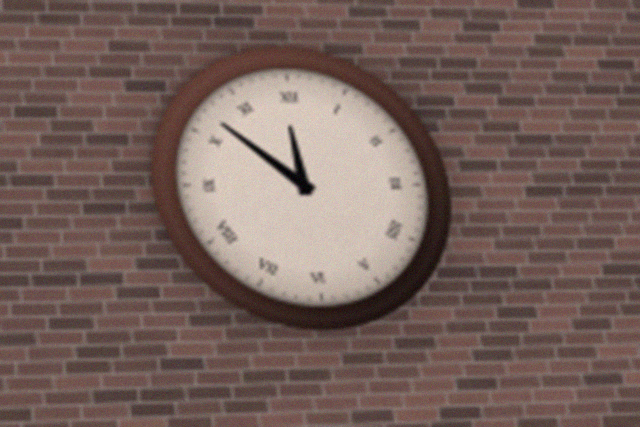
11.52
